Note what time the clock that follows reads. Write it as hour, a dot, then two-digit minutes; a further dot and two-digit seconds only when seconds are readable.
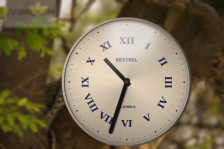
10.33
